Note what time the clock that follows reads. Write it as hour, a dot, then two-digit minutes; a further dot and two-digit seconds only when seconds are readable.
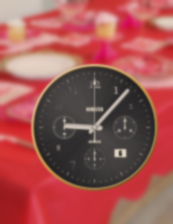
9.07
